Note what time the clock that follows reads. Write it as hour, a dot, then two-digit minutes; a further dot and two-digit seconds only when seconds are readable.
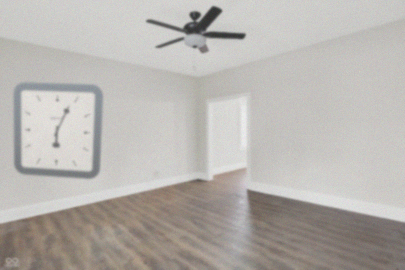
6.04
